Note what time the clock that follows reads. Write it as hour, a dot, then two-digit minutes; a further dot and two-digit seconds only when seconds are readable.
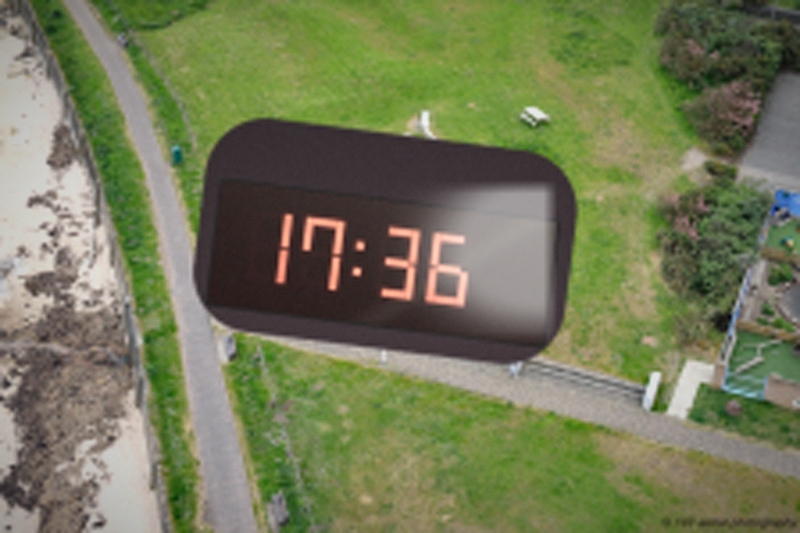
17.36
